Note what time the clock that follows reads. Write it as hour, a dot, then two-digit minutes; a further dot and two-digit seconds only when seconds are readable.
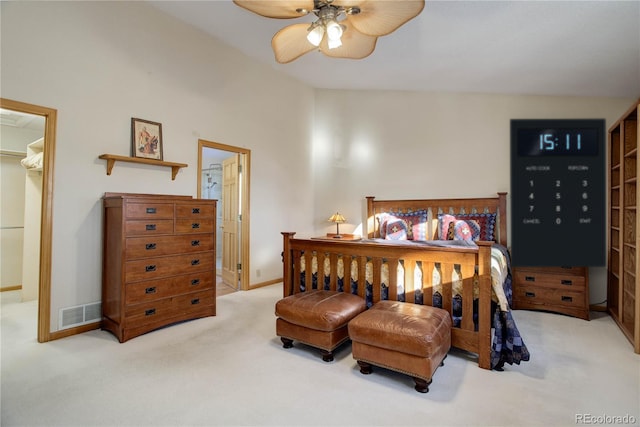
15.11
